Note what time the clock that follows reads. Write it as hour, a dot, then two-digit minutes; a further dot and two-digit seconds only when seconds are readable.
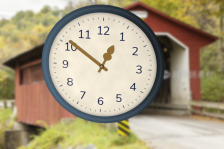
12.51
